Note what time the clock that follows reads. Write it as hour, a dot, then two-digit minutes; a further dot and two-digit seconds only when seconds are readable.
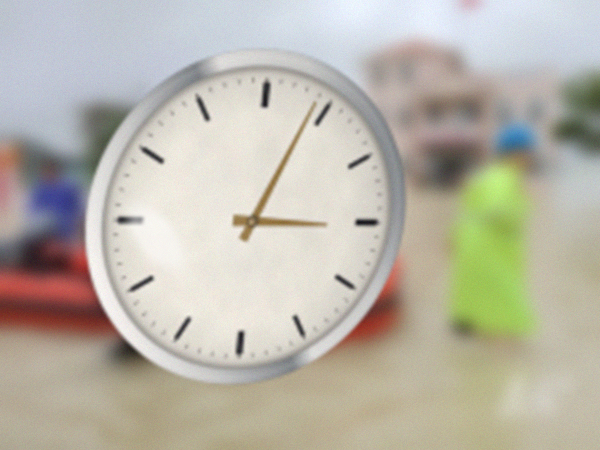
3.04
